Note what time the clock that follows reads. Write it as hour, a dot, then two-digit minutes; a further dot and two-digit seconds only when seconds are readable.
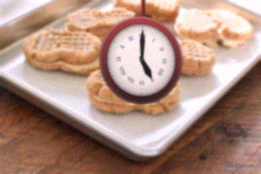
5.00
